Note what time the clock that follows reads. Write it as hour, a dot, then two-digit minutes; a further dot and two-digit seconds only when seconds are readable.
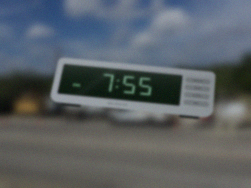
7.55
